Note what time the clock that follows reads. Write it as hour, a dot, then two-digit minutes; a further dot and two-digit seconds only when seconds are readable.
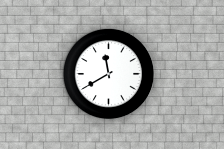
11.40
